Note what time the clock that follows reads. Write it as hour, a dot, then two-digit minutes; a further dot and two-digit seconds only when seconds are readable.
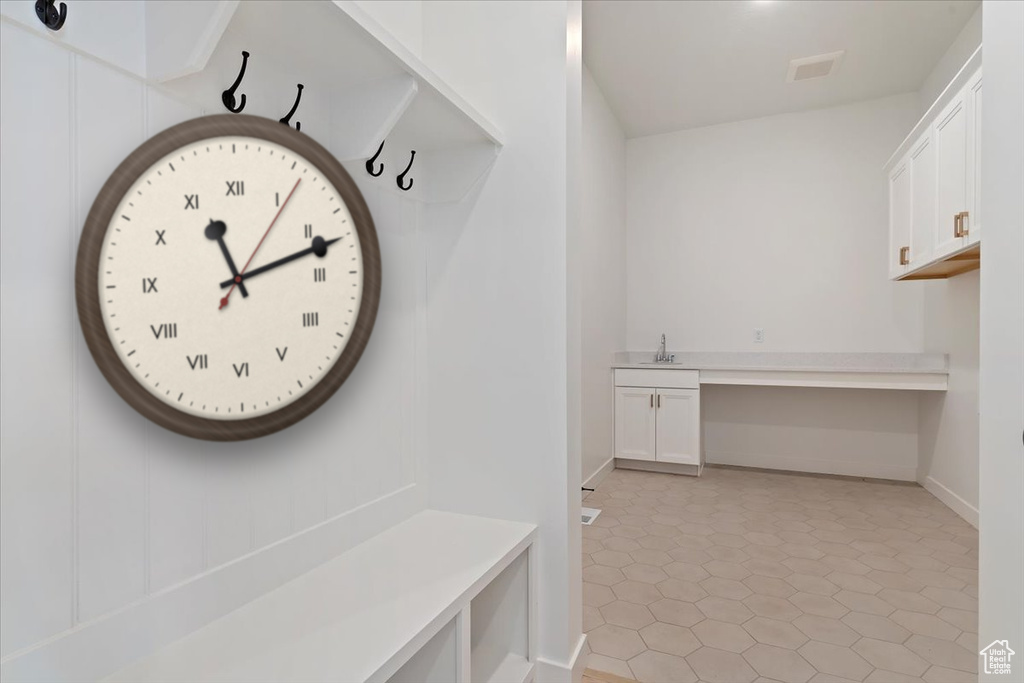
11.12.06
